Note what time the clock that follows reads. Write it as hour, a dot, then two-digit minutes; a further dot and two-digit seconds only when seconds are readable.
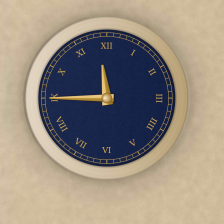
11.45
